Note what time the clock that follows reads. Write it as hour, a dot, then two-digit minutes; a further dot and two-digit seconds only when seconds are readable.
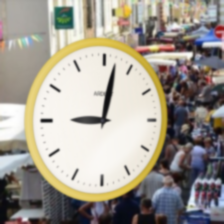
9.02
